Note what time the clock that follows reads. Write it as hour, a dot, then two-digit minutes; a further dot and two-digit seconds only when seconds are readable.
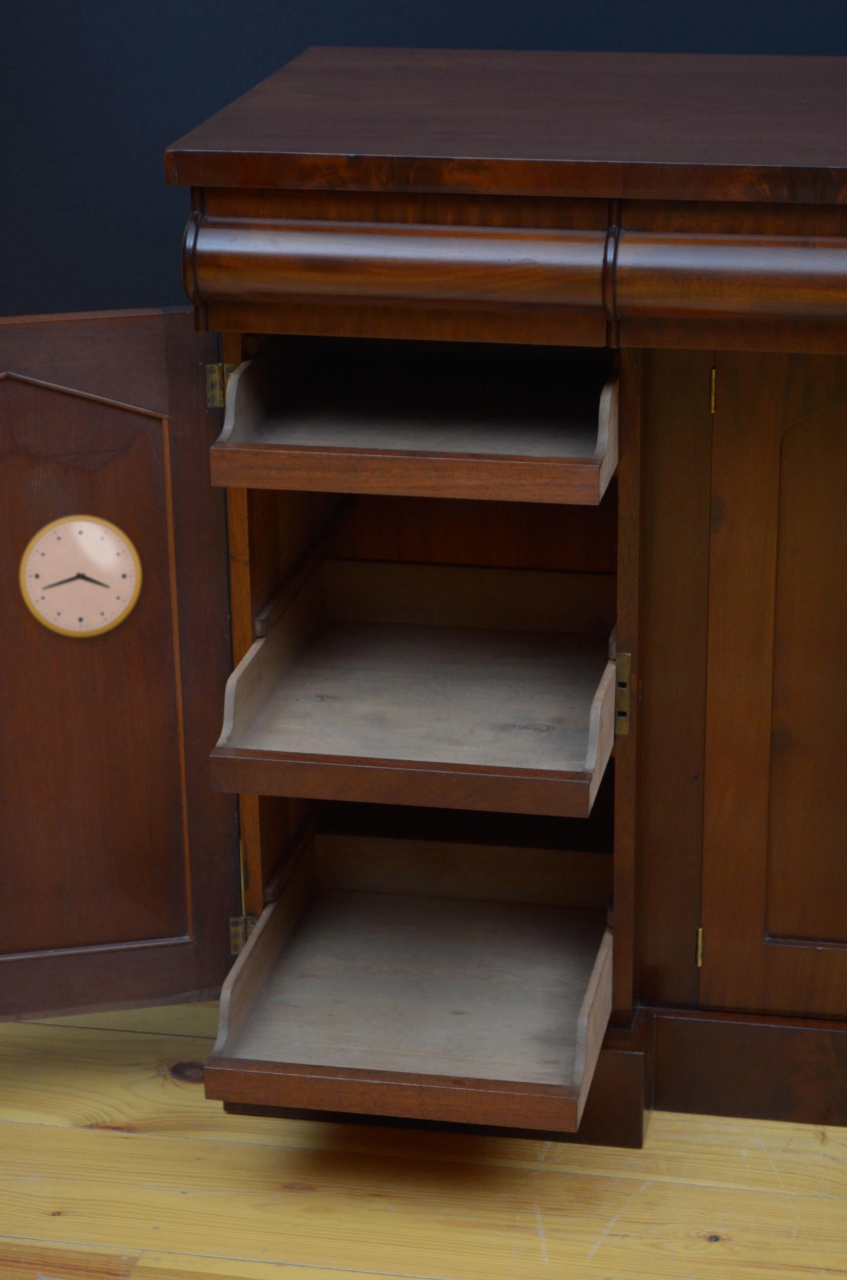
3.42
